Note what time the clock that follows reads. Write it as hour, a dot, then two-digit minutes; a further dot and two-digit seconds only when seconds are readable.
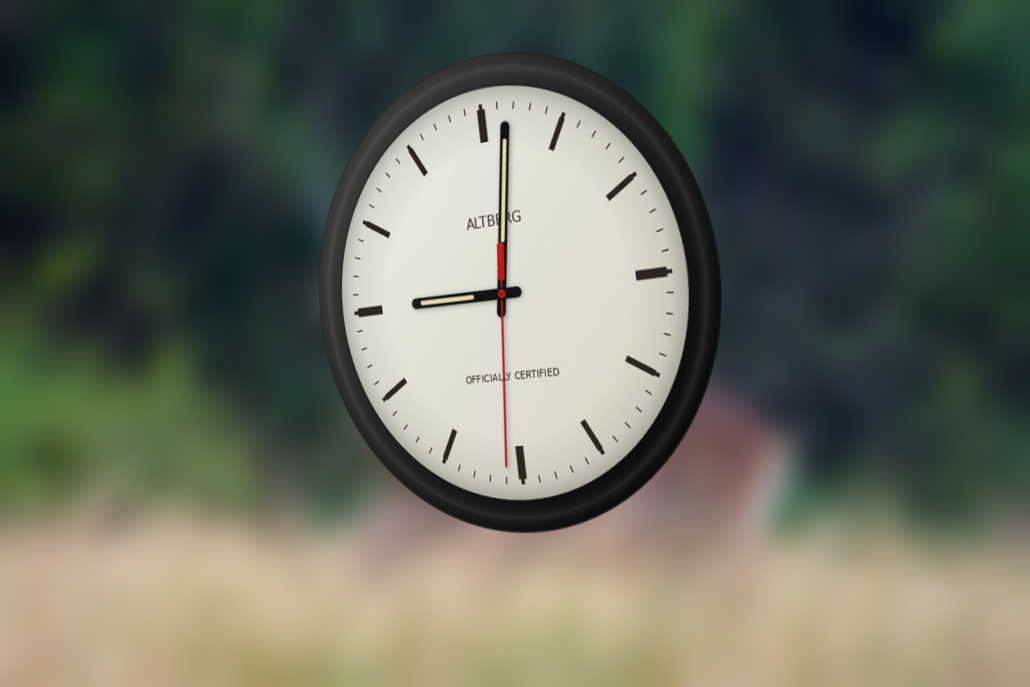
9.01.31
